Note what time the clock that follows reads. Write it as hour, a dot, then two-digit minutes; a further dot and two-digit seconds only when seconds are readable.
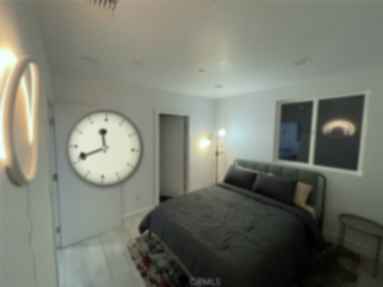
11.41
